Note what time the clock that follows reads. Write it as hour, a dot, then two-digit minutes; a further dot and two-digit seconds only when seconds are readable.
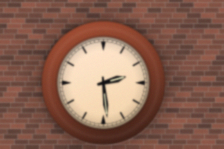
2.29
